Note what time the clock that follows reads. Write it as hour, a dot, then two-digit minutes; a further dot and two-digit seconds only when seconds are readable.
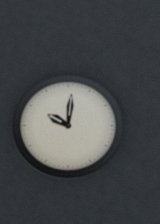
10.01
